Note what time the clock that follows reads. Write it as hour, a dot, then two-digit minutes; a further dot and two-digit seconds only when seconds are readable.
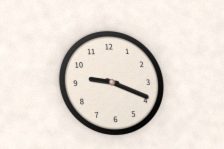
9.19
